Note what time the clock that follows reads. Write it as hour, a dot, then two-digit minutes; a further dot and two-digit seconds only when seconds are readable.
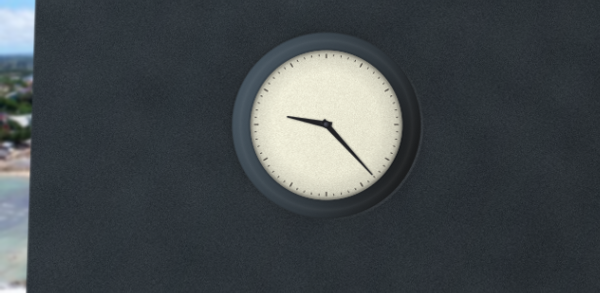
9.23
